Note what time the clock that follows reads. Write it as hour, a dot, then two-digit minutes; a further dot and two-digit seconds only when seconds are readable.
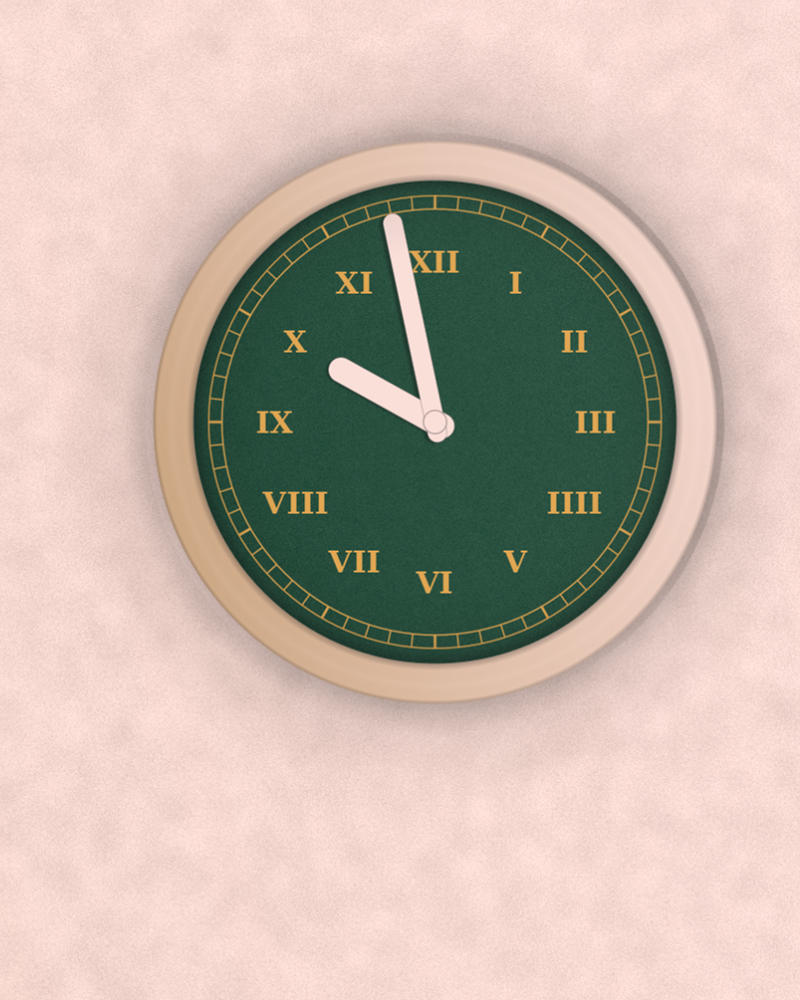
9.58
